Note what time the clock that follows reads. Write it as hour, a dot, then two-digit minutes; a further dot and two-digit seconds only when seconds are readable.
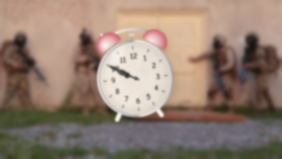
9.50
